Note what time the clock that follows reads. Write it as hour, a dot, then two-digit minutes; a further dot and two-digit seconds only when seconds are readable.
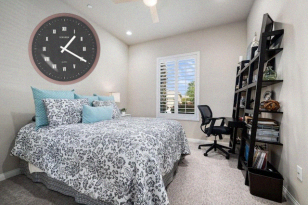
1.20
